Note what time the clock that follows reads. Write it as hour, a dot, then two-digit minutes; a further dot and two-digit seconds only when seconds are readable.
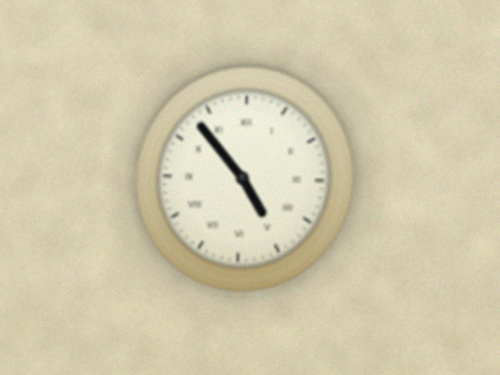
4.53
